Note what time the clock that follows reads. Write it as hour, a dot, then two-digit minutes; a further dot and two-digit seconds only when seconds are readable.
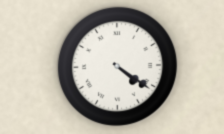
4.21
